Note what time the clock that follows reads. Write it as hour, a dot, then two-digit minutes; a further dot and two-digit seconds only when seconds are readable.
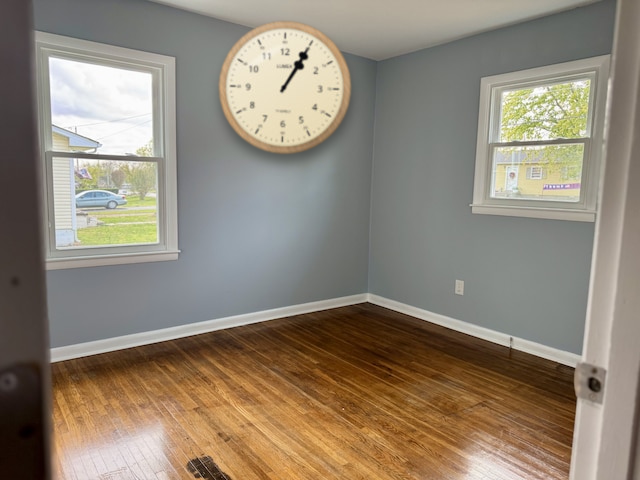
1.05
